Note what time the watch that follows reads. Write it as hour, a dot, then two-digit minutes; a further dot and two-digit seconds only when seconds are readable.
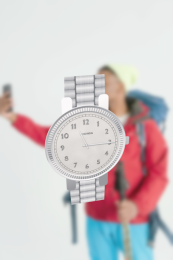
11.15
